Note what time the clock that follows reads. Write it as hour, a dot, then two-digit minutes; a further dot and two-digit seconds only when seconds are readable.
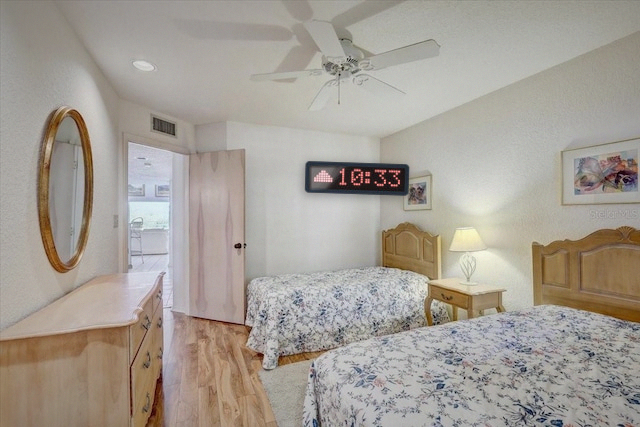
10.33
